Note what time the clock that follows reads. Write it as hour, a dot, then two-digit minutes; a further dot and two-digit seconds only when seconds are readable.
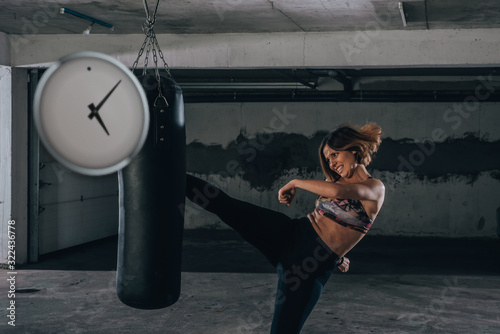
5.08
